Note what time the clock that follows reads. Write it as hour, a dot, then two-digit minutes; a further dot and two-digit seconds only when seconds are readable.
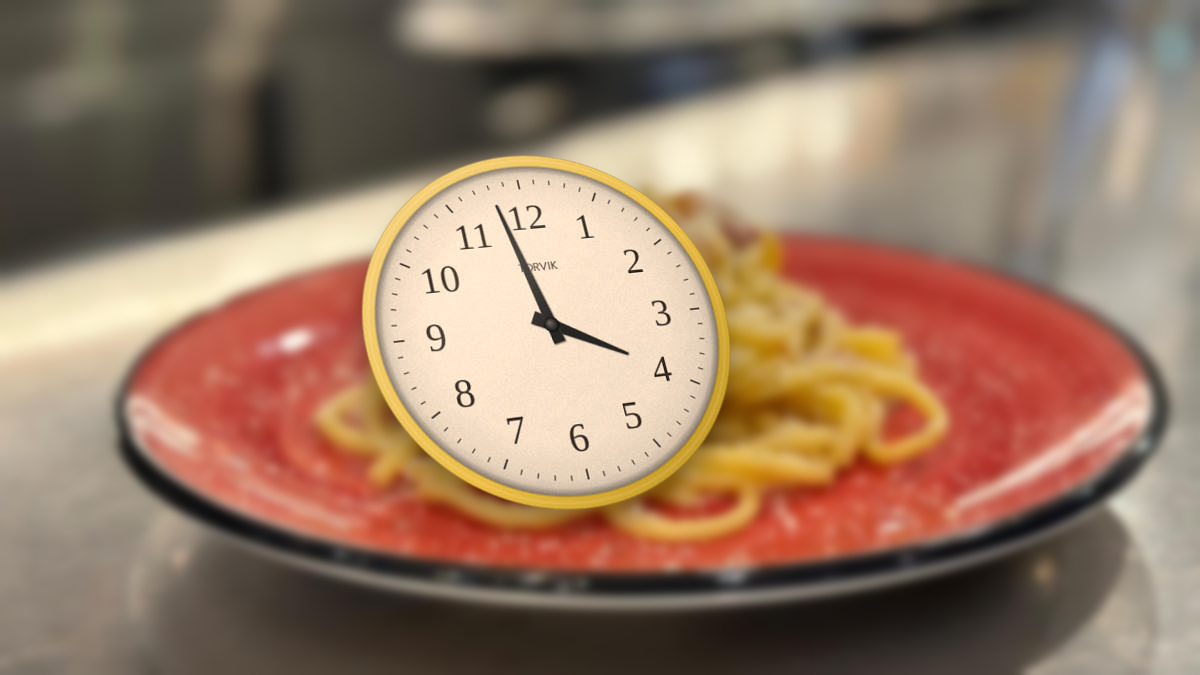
3.58
